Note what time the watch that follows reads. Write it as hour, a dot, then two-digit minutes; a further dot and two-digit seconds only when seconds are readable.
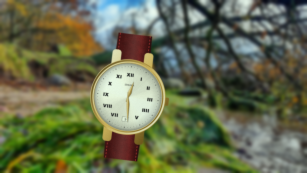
12.29
